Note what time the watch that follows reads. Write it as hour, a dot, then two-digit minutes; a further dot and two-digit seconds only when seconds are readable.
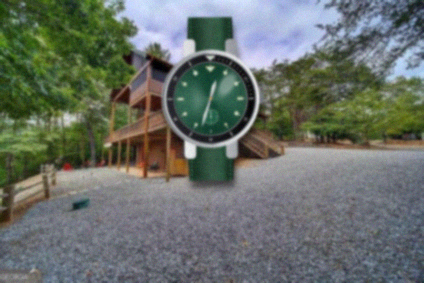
12.33
